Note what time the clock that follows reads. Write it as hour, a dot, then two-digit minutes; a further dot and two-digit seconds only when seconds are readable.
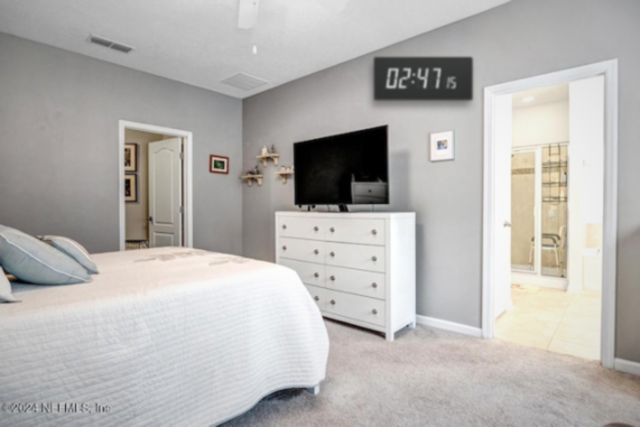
2.47
